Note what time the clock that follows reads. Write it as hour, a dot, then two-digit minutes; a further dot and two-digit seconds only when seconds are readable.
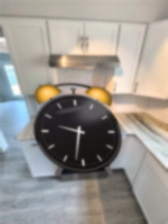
9.32
